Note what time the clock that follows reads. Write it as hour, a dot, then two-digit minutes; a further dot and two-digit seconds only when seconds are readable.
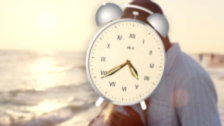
4.39
